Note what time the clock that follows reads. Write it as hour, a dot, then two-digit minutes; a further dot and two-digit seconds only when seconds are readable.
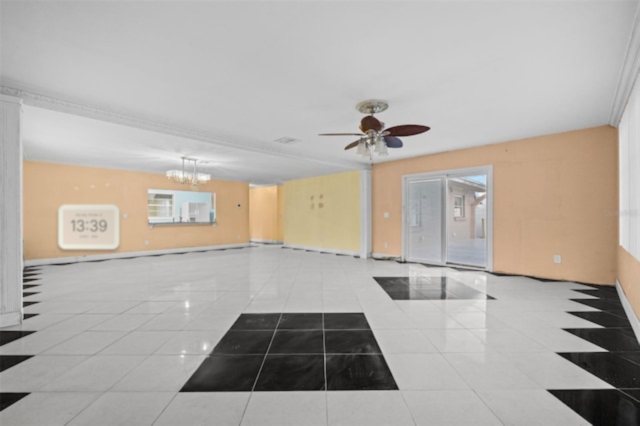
13.39
